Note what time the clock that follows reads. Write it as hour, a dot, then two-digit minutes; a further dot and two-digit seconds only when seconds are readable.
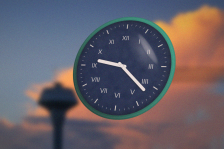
9.22
